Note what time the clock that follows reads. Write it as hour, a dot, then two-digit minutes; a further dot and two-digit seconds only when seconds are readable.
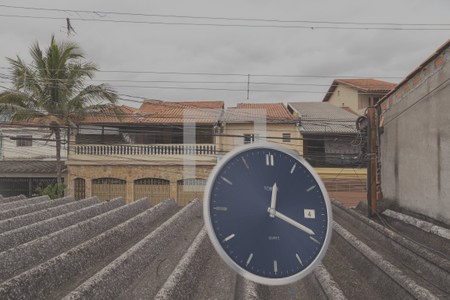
12.19
